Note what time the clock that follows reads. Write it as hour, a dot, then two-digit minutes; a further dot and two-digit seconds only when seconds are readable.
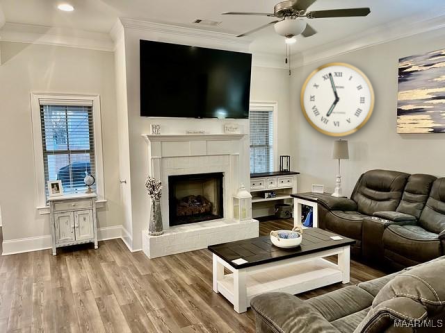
6.57
